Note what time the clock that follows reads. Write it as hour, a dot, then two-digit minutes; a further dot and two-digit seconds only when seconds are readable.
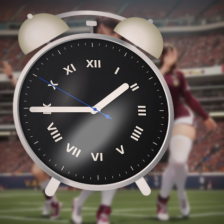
1.44.50
